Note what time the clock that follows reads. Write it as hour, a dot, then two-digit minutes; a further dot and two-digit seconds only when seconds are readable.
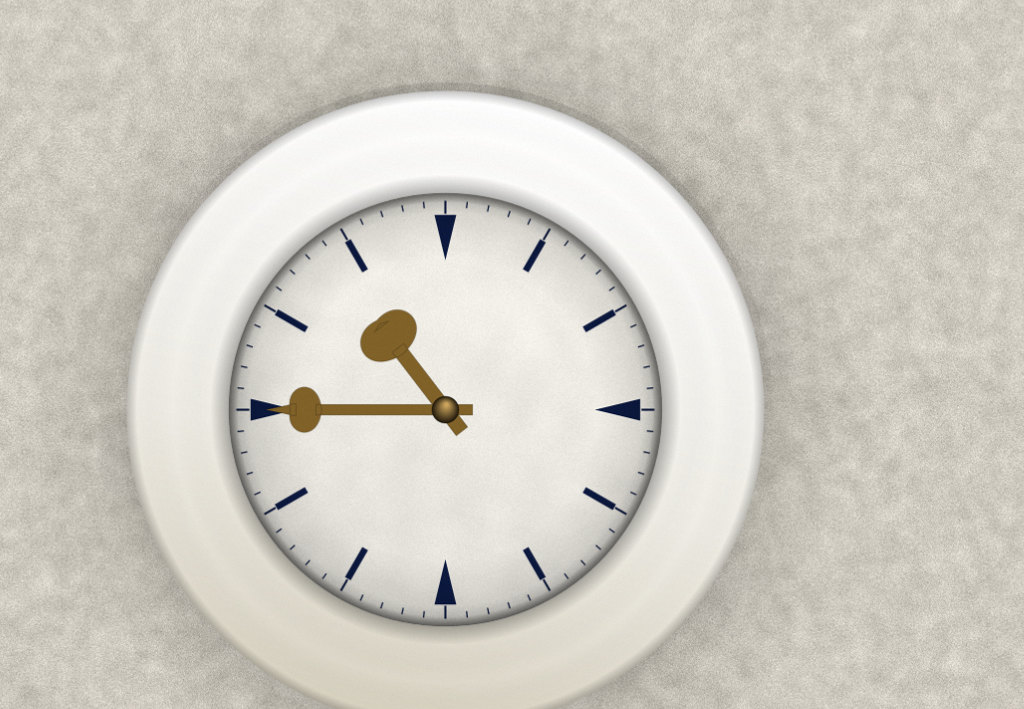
10.45
